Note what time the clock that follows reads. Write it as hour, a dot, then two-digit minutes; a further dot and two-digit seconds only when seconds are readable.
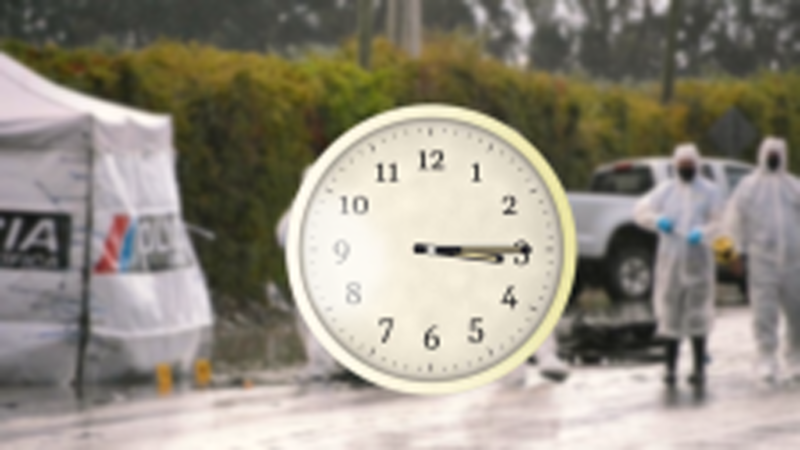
3.15
